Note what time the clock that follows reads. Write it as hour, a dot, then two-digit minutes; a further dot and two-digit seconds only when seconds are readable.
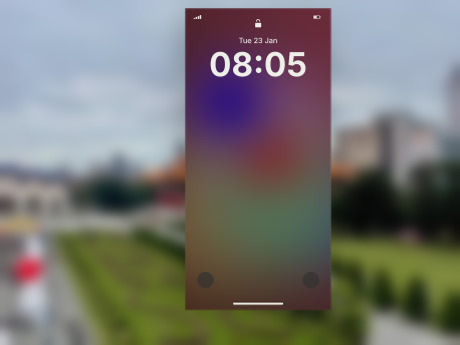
8.05
